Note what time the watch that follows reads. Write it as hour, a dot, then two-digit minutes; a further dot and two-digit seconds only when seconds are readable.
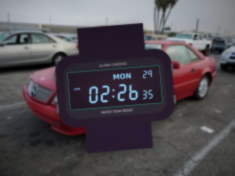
2.26
